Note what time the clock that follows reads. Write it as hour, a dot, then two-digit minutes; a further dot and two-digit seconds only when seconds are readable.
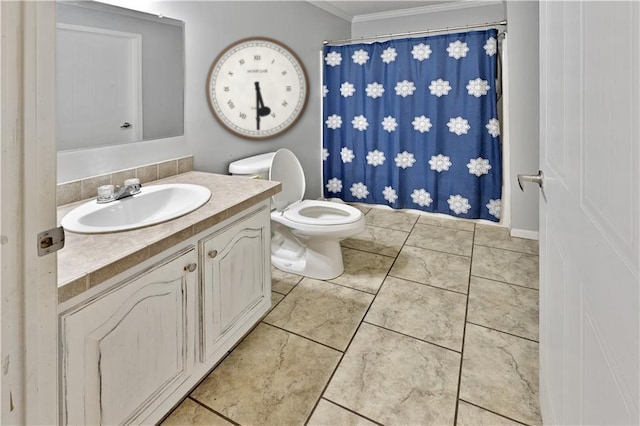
5.30
